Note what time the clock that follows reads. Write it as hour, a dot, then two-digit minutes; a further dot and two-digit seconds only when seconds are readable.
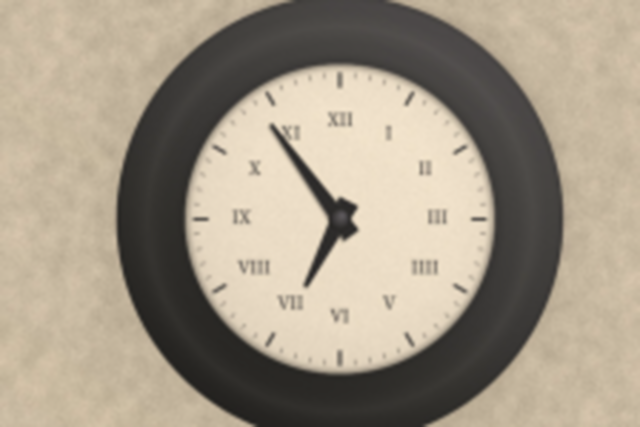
6.54
